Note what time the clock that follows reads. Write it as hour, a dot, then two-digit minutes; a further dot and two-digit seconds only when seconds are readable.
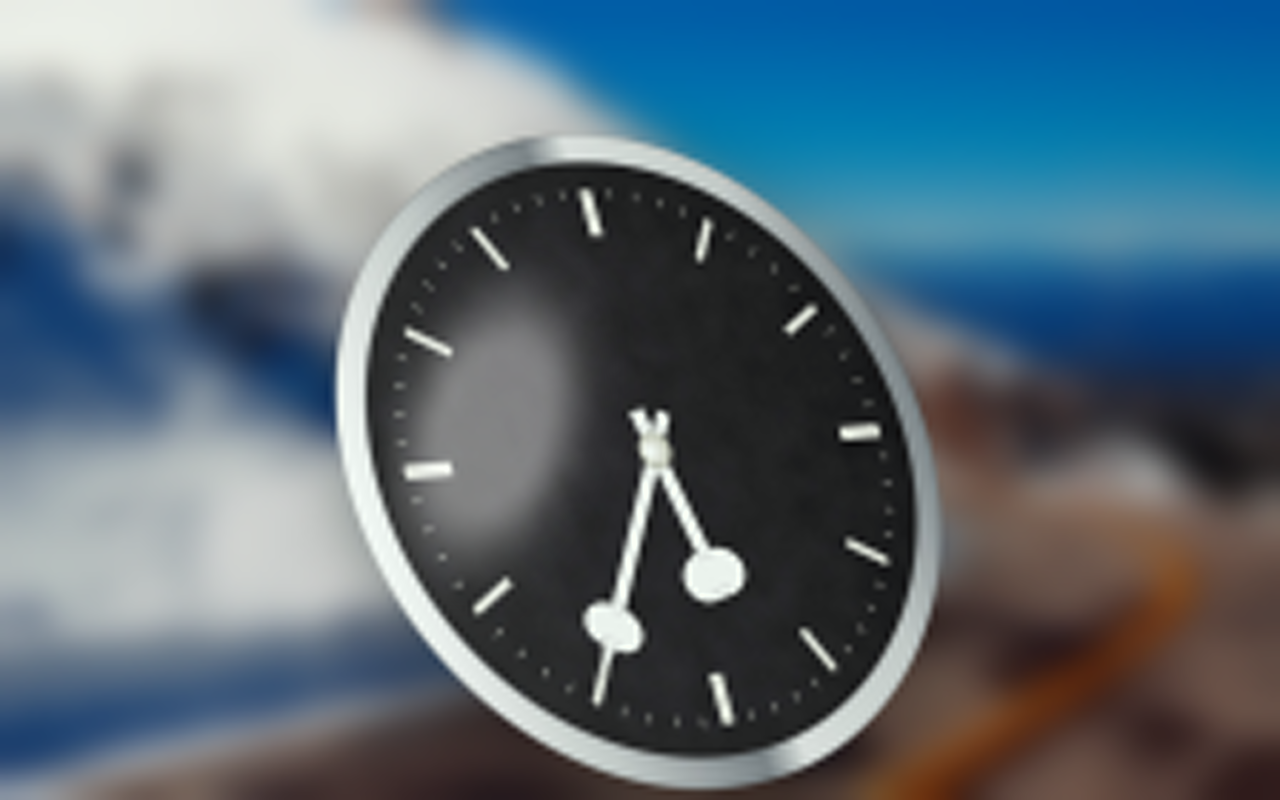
5.35
